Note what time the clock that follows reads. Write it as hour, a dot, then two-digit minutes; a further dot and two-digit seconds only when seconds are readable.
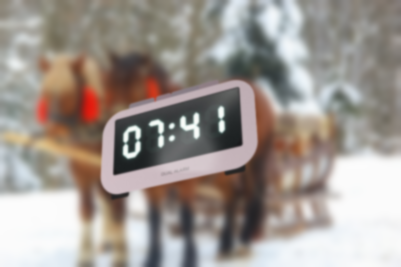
7.41
